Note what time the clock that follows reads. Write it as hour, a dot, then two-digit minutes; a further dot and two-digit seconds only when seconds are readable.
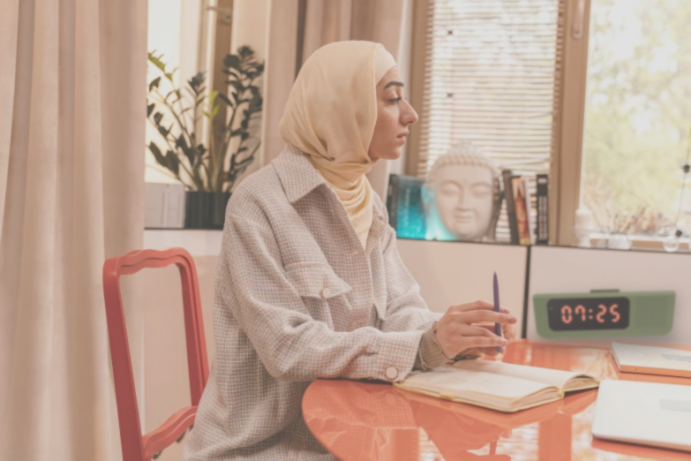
7.25
